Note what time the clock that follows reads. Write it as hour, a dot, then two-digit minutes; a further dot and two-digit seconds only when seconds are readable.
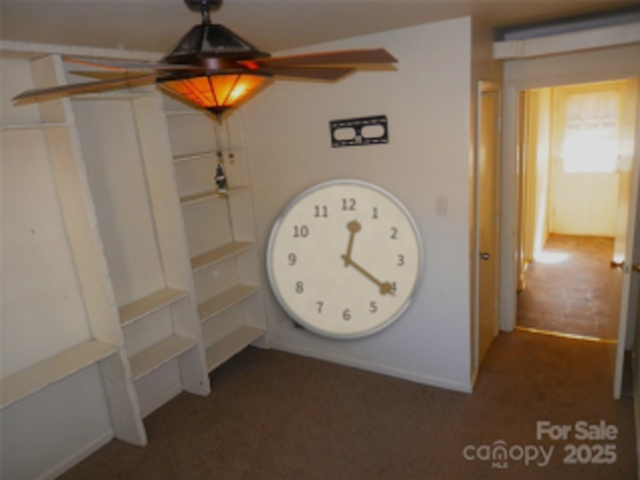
12.21
